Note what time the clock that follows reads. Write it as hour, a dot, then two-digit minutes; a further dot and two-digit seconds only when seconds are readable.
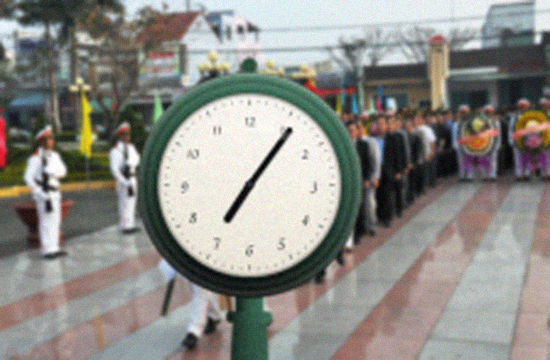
7.06
